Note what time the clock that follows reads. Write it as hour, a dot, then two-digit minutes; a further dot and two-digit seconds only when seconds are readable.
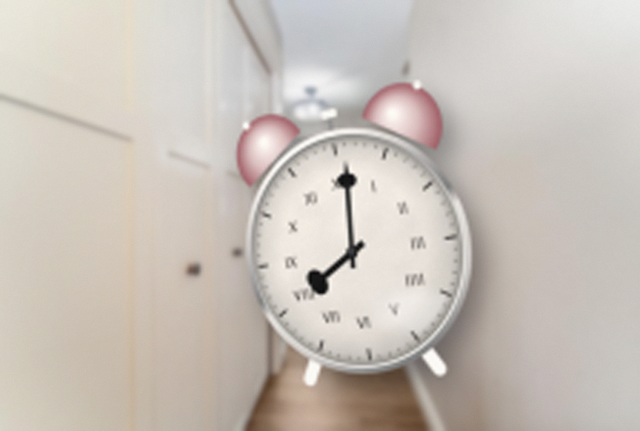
8.01
